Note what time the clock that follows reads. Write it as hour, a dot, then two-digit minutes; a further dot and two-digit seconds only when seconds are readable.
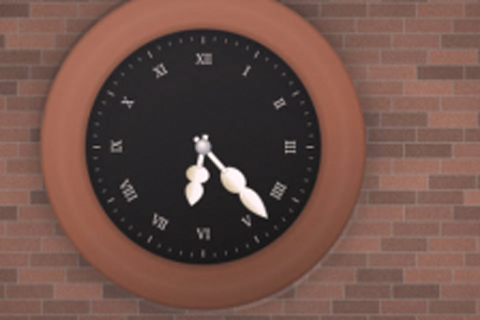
6.23
